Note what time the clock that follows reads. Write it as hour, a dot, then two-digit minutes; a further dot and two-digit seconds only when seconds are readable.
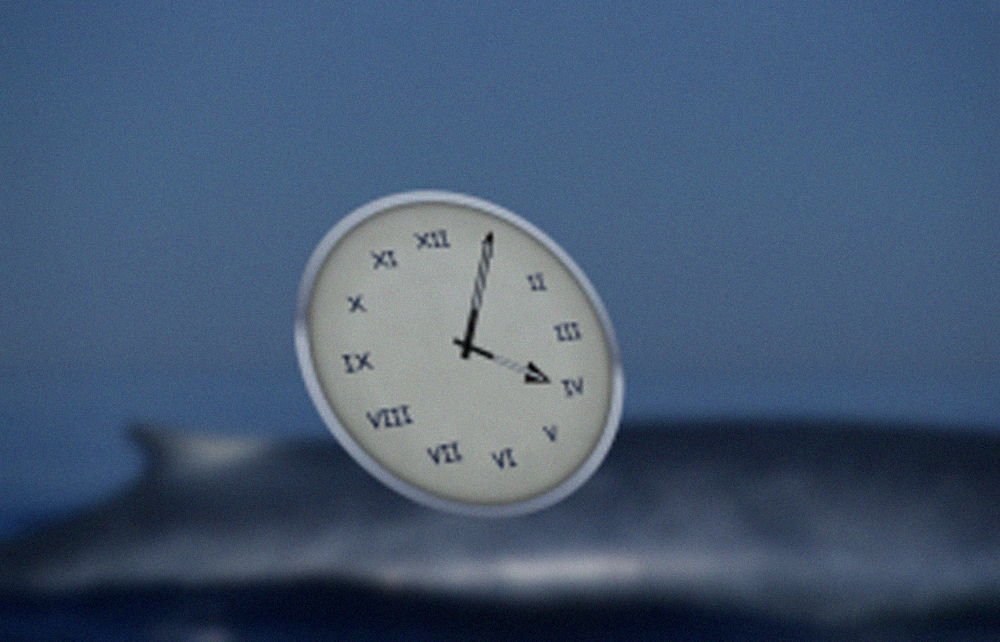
4.05
